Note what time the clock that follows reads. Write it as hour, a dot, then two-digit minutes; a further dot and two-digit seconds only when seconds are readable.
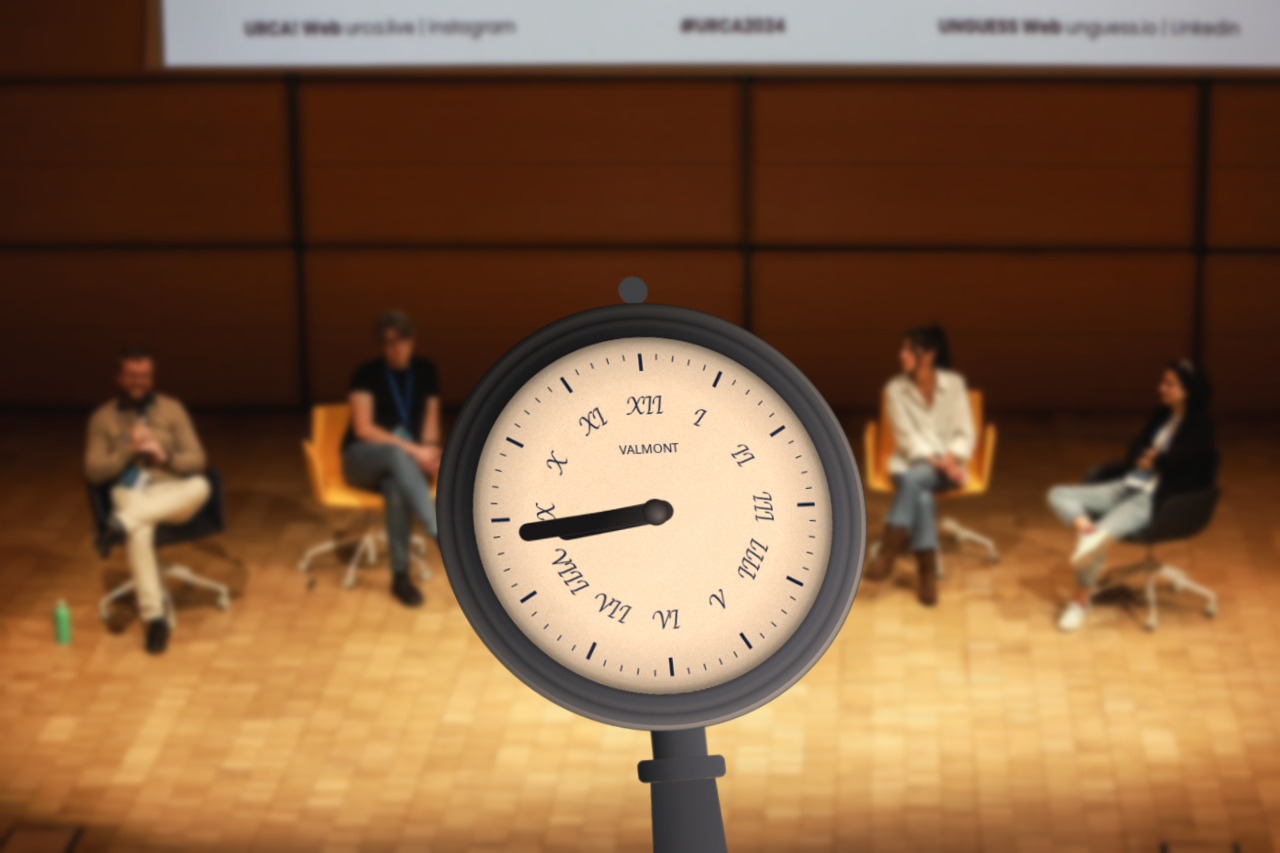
8.44
